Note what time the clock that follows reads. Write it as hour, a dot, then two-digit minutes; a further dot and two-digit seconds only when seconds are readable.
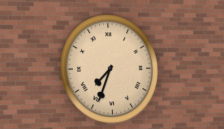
7.34
